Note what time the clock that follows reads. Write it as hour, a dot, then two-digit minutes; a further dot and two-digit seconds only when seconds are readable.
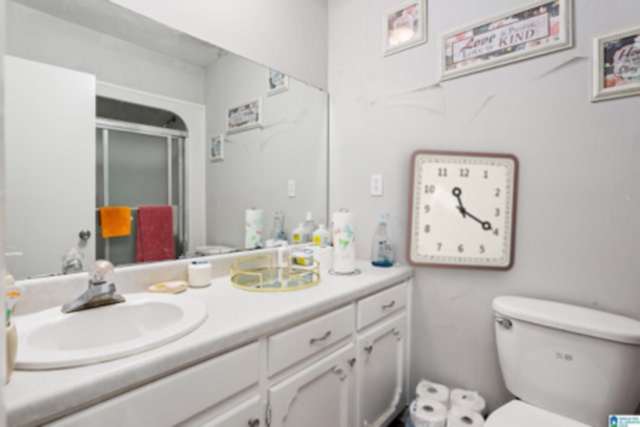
11.20
